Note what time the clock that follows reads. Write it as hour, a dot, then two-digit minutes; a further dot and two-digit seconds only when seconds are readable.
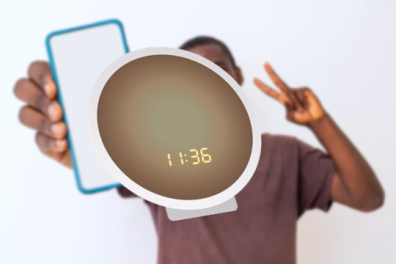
11.36
